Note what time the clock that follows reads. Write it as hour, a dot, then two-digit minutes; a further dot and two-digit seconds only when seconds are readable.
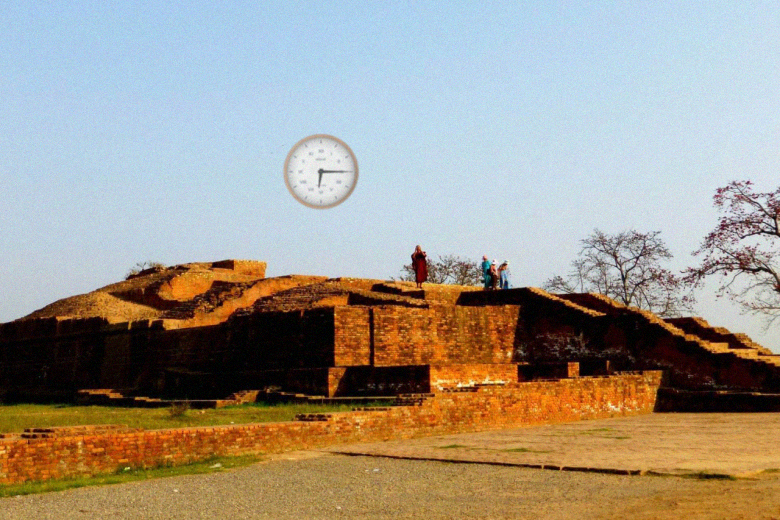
6.15
